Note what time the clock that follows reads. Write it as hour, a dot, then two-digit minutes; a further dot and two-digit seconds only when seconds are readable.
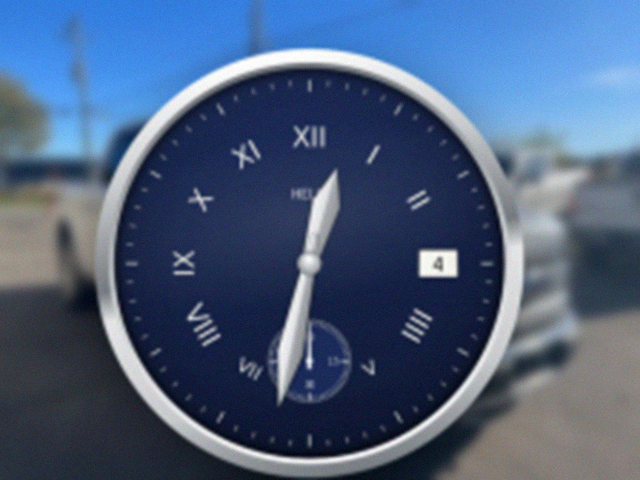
12.32
